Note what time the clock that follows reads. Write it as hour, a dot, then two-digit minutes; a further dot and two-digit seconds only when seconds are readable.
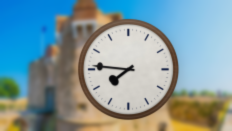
7.46
